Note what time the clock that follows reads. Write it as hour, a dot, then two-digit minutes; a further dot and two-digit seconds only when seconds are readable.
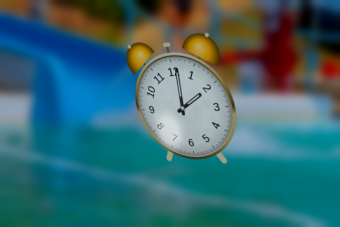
2.01
